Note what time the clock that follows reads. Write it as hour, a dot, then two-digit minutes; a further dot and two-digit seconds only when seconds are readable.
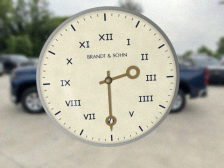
2.30
